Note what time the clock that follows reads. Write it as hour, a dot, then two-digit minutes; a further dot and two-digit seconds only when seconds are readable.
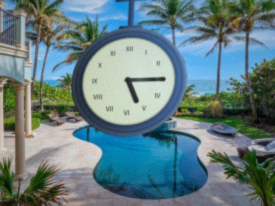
5.15
